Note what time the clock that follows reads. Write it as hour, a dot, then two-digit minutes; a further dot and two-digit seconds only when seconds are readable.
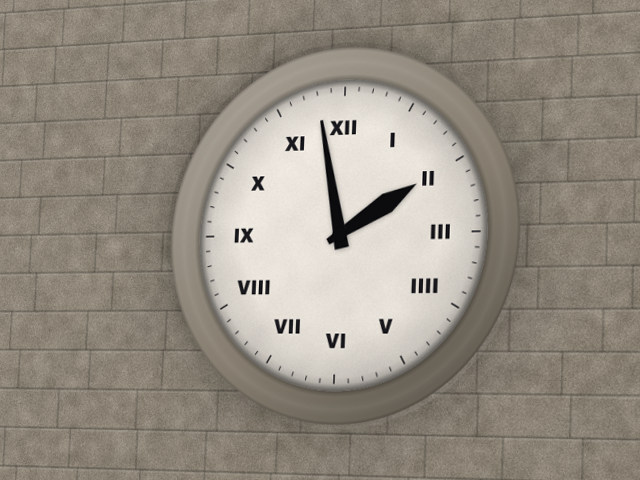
1.58
